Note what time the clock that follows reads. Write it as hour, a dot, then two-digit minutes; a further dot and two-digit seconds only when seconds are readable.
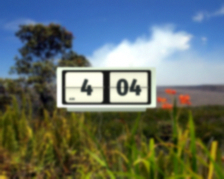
4.04
